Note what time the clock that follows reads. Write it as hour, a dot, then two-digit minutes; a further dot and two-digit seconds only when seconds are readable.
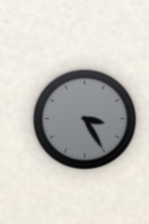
3.25
